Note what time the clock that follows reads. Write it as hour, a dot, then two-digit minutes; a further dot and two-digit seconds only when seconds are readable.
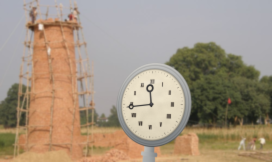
11.44
